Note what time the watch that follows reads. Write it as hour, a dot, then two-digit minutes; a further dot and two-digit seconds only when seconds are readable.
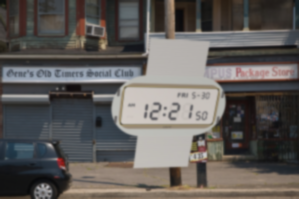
12.21
